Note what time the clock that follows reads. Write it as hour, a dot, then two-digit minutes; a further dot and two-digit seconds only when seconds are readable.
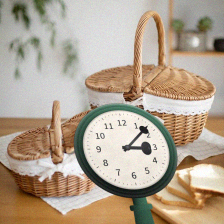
3.08
